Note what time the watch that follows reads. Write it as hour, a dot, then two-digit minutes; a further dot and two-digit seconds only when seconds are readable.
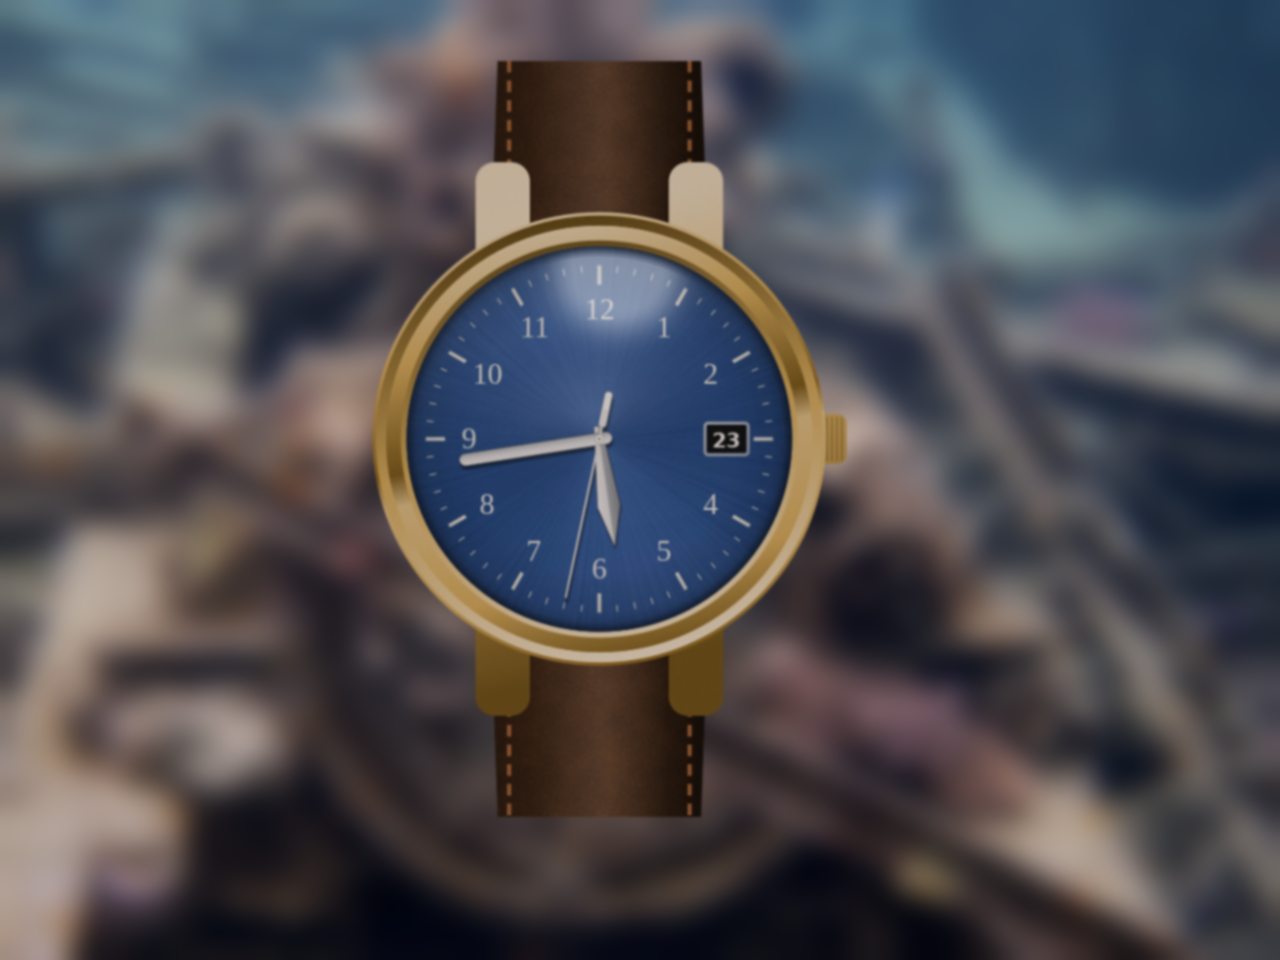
5.43.32
